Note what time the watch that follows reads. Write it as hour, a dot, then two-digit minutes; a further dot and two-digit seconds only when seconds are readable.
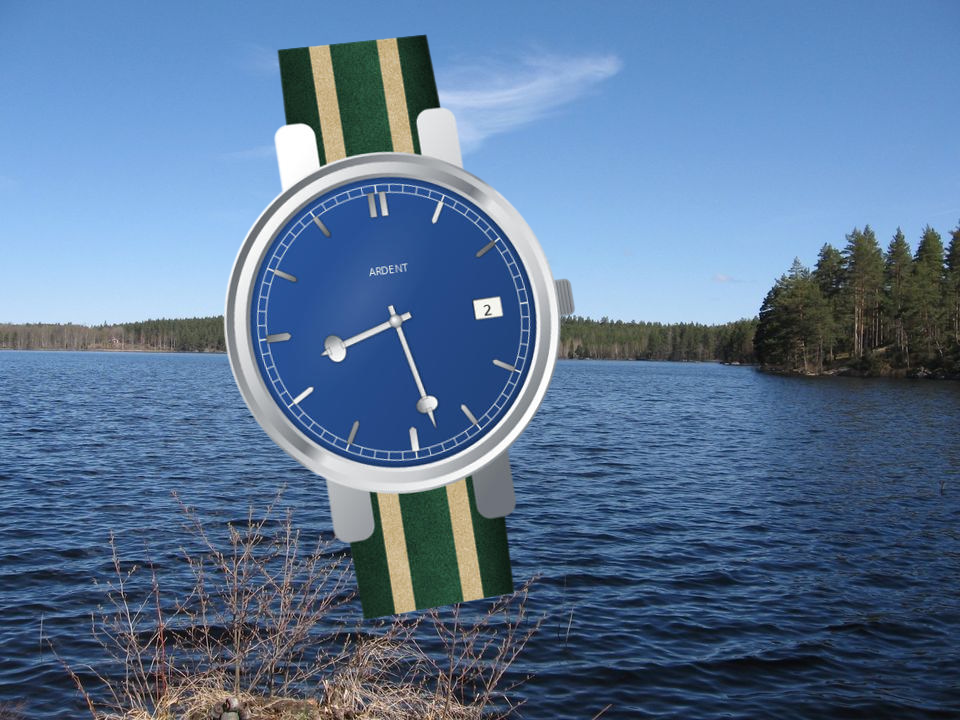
8.28
